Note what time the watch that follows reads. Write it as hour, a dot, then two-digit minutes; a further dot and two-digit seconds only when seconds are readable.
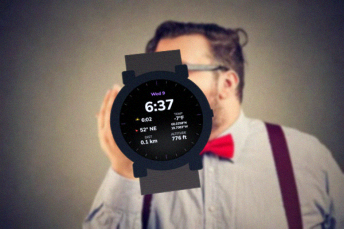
6.37
